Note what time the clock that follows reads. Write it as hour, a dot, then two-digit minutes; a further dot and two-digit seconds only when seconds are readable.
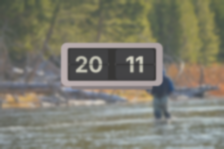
20.11
